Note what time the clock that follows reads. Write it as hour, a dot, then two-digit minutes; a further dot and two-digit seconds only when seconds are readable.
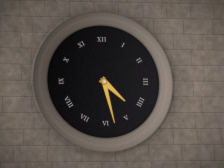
4.28
